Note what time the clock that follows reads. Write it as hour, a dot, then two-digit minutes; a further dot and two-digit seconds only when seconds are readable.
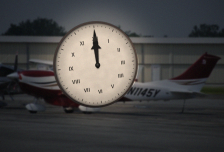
12.00
